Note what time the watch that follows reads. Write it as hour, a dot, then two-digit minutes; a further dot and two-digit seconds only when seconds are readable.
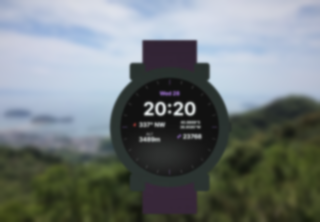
20.20
